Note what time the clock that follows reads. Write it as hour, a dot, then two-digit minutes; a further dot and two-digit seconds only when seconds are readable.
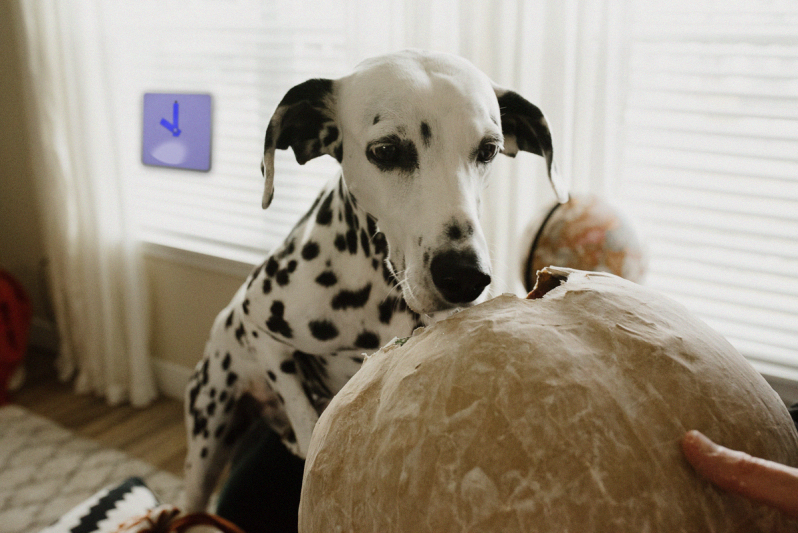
10.00
